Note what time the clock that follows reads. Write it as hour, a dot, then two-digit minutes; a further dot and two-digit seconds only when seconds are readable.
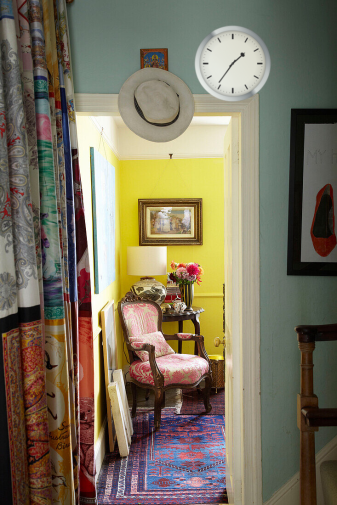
1.36
